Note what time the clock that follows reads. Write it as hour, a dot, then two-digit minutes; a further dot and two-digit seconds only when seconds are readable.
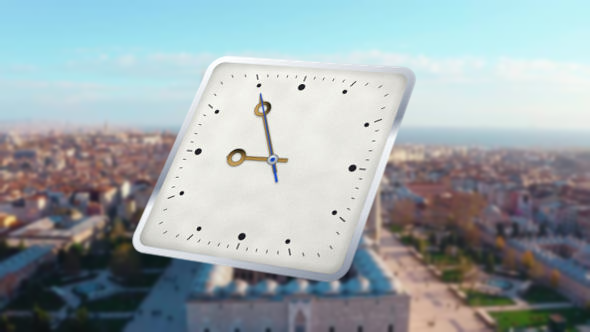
8.54.55
